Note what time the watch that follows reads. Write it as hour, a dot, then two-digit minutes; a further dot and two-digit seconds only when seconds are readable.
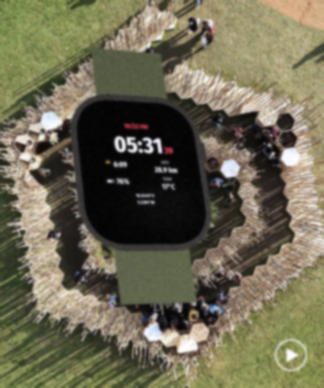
5.31
